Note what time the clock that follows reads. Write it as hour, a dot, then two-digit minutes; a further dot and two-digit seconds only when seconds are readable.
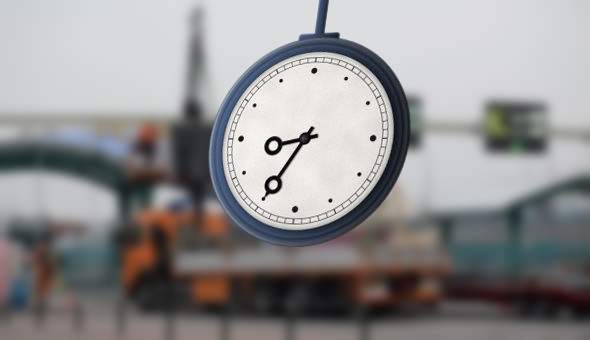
8.35
